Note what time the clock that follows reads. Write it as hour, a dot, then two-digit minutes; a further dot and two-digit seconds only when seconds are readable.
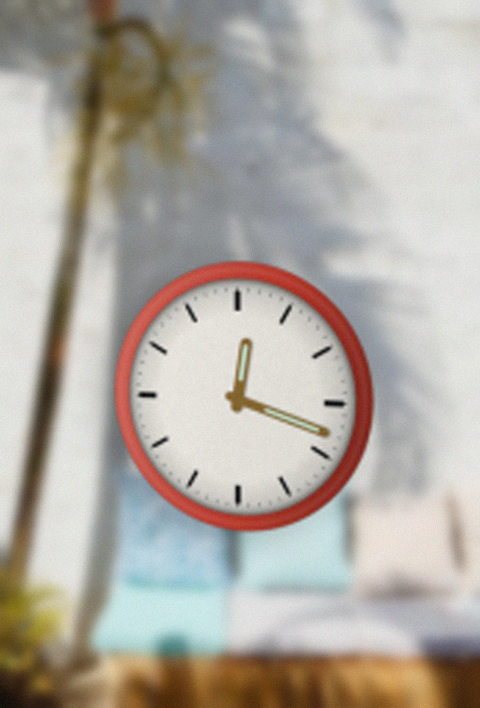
12.18
